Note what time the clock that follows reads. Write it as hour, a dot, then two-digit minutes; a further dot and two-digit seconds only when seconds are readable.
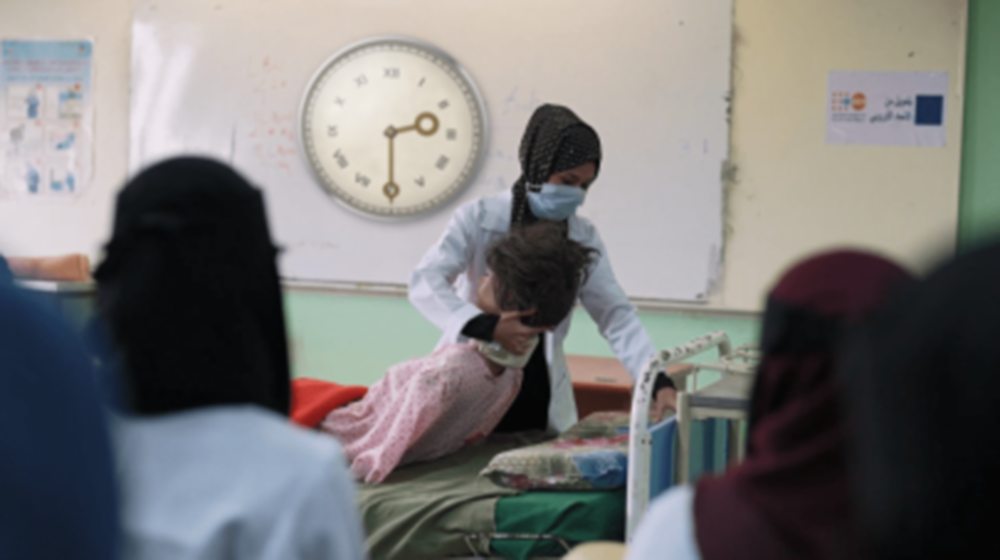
2.30
